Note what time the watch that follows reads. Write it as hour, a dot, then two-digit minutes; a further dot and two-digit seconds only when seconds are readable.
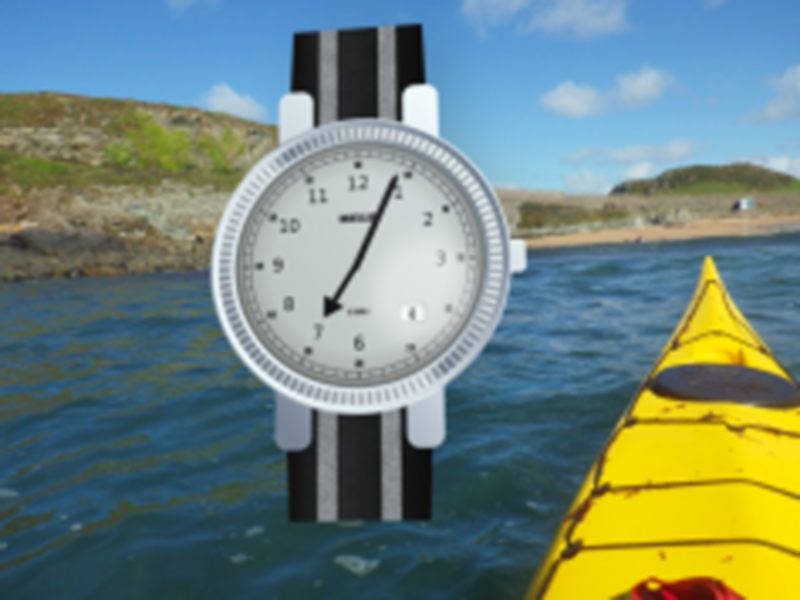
7.04
